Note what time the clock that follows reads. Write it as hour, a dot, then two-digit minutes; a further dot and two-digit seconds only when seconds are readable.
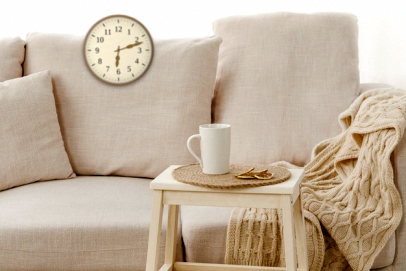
6.12
